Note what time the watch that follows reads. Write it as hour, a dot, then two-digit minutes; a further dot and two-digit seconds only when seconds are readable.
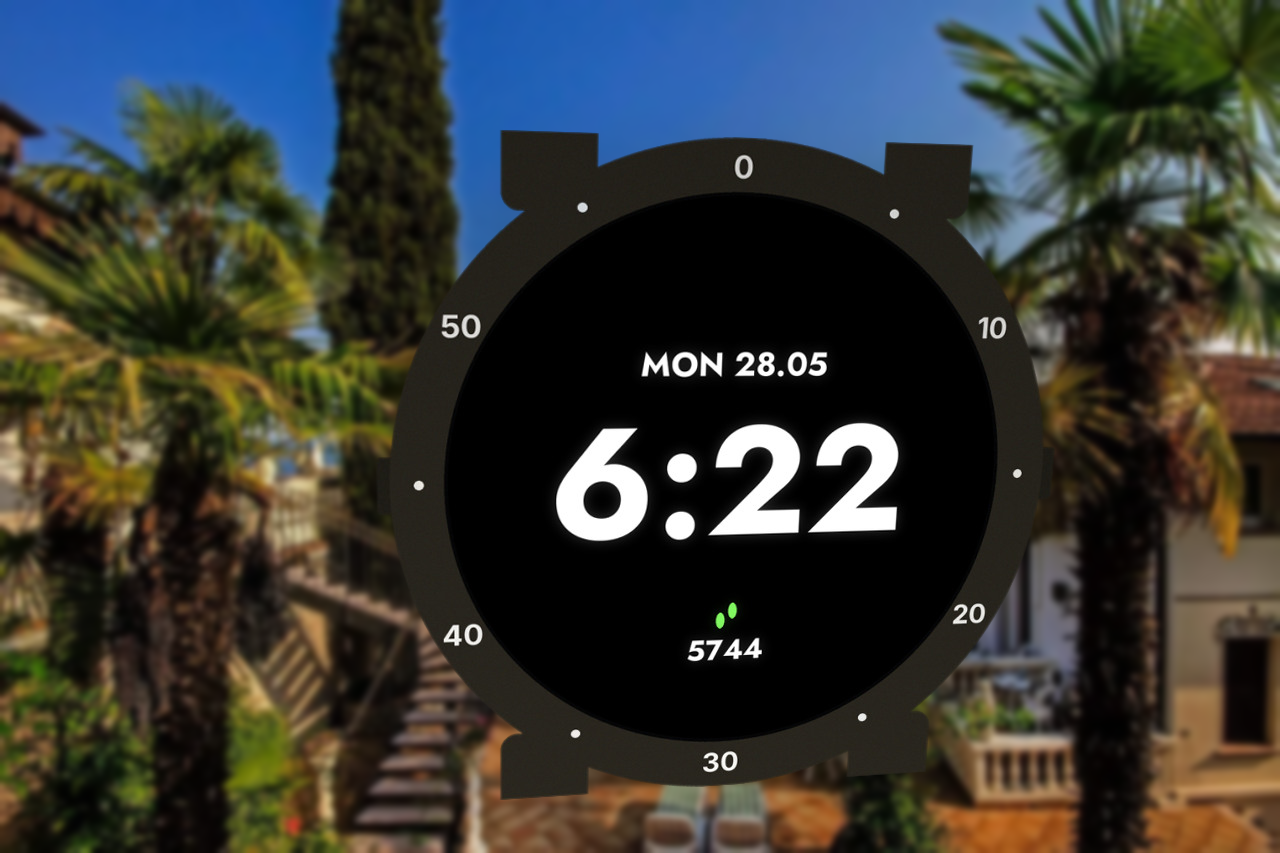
6.22
